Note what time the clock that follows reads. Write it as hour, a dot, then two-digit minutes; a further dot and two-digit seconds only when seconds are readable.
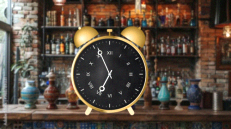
6.56
